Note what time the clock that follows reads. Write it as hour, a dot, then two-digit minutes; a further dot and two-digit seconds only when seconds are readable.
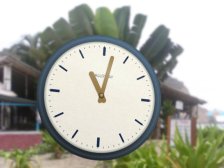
11.02
